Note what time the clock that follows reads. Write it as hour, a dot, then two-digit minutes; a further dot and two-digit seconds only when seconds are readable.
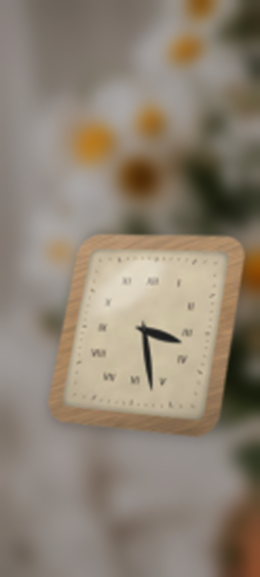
3.27
